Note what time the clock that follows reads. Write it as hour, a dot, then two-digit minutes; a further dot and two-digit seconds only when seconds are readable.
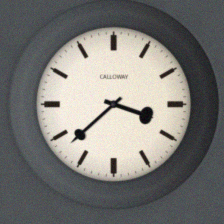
3.38
